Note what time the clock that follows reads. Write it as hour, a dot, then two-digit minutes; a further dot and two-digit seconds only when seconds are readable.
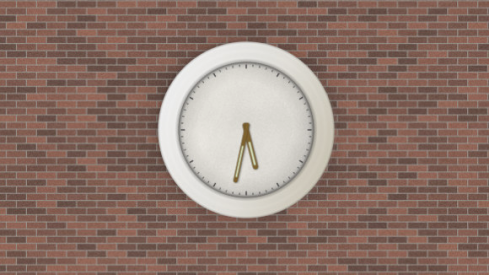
5.32
